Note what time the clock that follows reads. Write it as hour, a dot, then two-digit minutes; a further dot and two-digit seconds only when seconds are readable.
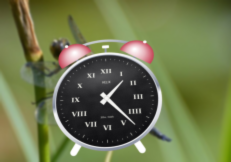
1.23
